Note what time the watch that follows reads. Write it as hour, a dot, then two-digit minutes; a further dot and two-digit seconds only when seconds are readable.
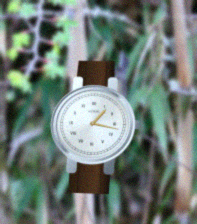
1.17
